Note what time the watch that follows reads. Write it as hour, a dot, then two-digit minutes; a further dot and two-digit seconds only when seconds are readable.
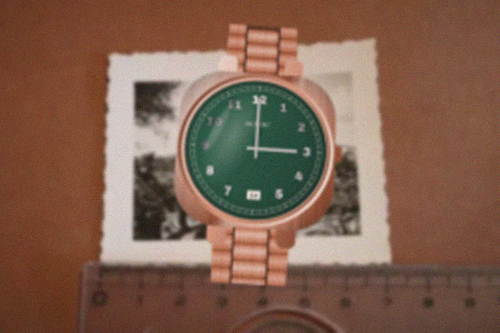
3.00
